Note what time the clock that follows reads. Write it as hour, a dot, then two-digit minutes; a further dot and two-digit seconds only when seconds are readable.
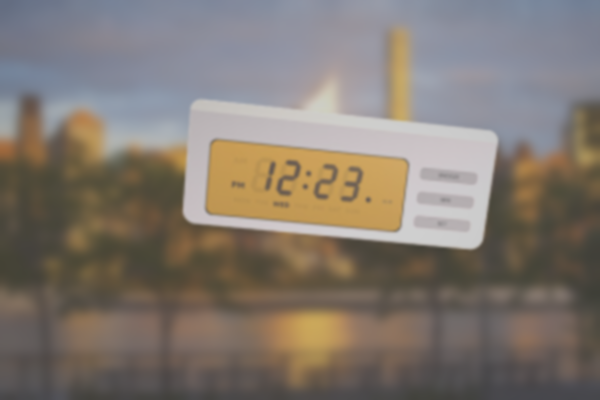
12.23
